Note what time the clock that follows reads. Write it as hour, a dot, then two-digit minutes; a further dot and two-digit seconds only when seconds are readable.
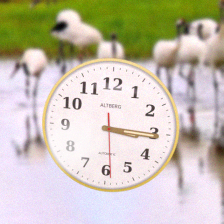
3.15.29
